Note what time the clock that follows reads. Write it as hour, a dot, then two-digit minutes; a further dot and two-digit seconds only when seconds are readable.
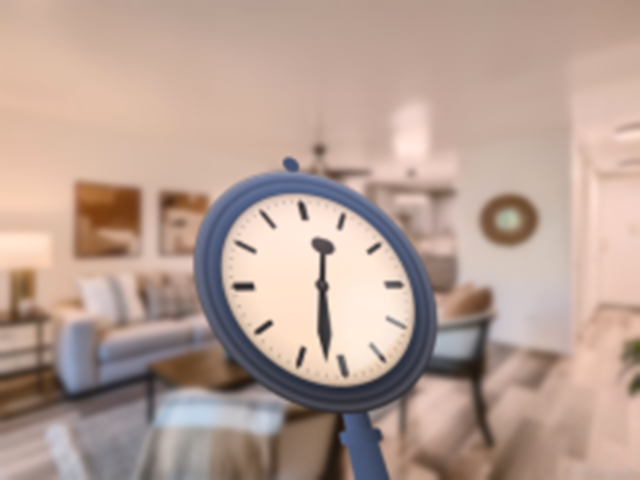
12.32
